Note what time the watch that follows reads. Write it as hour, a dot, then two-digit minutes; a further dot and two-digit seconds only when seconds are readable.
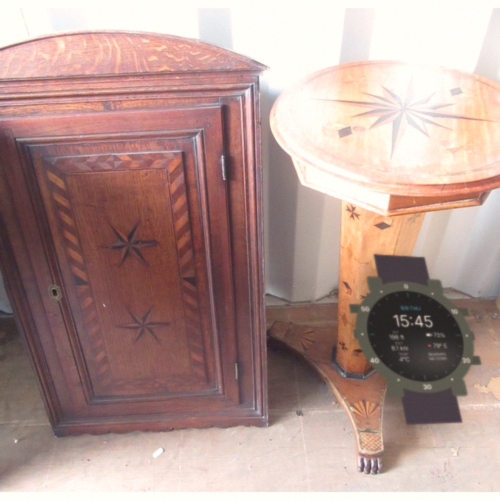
15.45
